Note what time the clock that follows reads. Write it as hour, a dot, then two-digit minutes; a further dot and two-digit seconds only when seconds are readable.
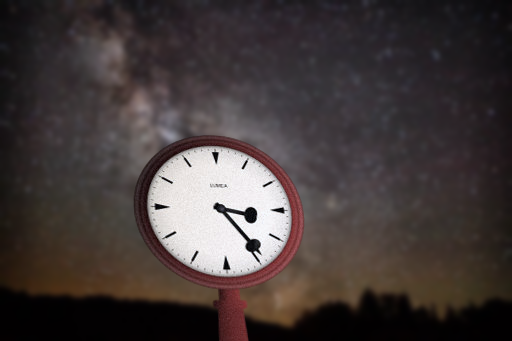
3.24
